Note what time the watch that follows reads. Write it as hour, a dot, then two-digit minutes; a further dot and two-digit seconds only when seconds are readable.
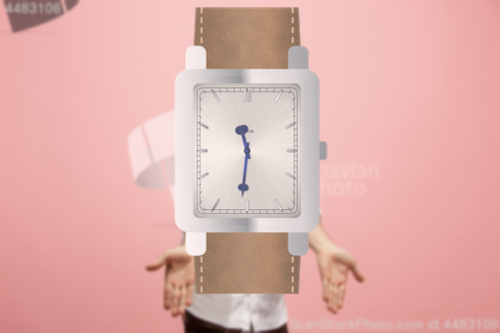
11.31
